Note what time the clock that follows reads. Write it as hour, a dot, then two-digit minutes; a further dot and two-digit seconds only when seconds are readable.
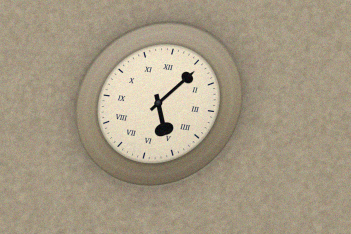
5.06
